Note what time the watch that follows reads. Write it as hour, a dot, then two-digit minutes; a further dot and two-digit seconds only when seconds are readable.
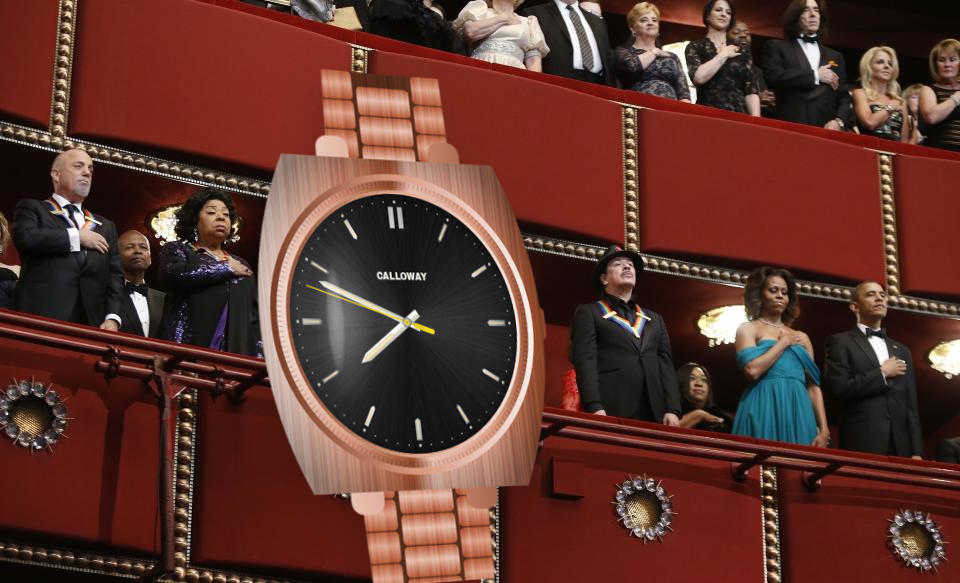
7.48.48
